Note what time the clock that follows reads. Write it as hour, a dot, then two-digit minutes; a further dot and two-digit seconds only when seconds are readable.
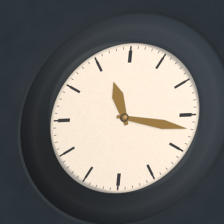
11.17
